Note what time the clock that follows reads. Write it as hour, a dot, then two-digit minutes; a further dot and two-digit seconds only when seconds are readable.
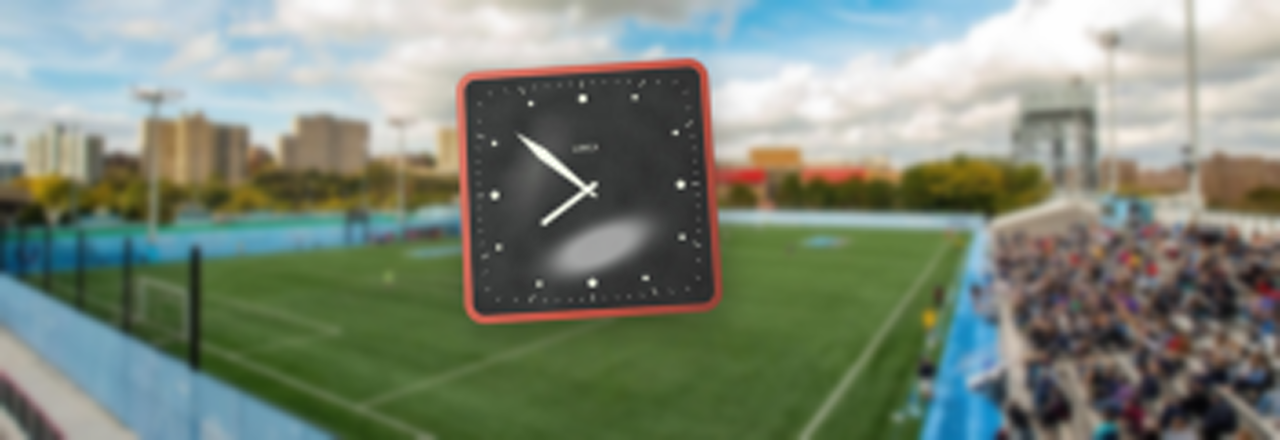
7.52
